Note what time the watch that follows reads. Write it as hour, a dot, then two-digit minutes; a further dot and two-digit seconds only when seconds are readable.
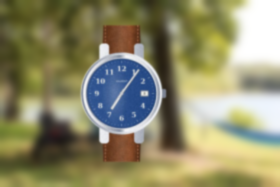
7.06
